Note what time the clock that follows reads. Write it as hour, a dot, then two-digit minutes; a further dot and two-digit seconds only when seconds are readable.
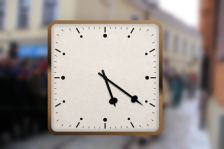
5.21
